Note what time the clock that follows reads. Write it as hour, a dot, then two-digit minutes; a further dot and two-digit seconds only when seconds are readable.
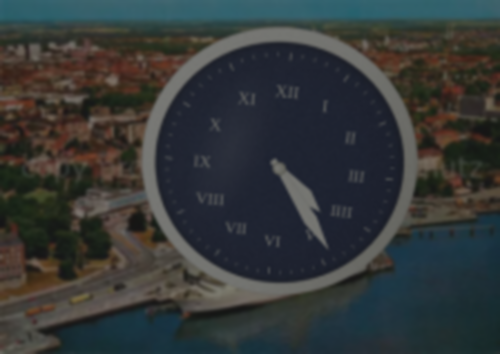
4.24
